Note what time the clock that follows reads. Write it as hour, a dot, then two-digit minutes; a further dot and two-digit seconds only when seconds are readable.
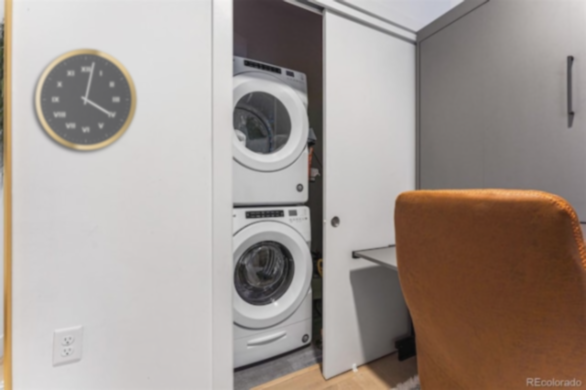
4.02
